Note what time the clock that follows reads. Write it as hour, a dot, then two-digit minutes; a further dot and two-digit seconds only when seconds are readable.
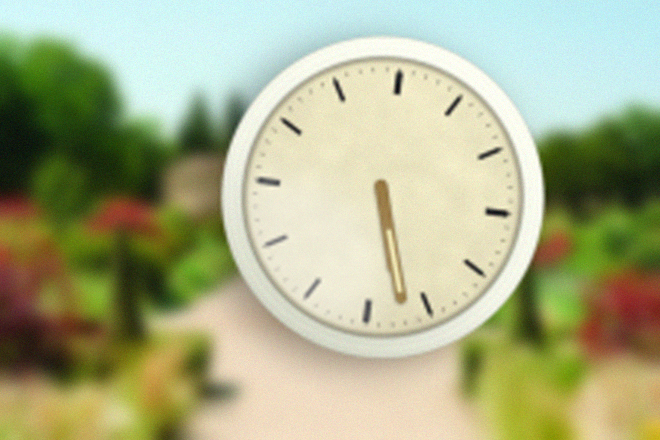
5.27
